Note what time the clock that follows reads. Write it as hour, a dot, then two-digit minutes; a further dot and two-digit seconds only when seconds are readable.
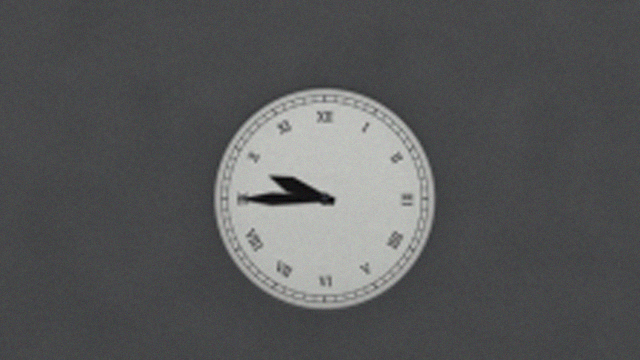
9.45
